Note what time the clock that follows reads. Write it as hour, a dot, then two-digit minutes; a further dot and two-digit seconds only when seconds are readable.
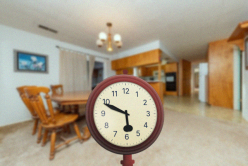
5.49
